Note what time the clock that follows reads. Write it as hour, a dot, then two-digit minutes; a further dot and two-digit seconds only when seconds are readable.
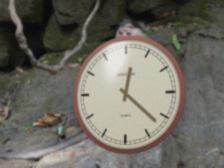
12.22
